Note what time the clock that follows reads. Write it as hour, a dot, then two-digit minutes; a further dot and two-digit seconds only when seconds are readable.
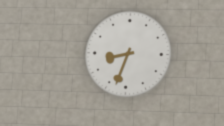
8.33
